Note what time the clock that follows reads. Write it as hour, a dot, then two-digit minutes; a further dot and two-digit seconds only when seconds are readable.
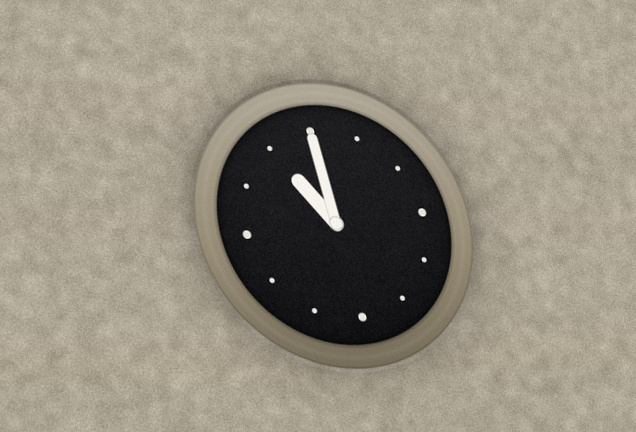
11.00
